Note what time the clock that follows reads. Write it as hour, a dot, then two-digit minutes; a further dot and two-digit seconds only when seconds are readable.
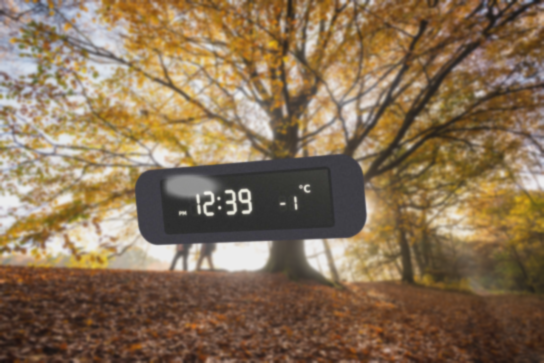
12.39
